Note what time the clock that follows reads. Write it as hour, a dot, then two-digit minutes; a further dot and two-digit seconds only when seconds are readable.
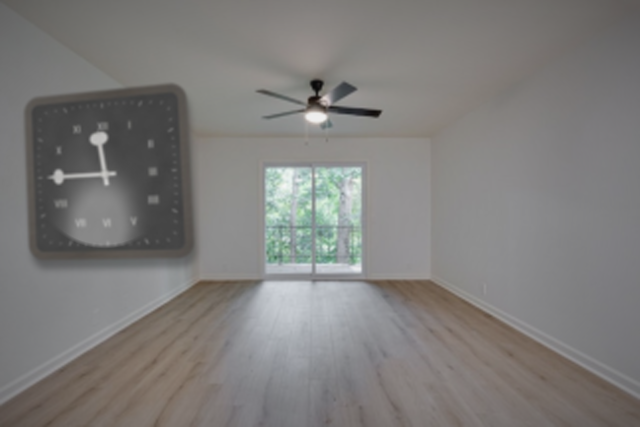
11.45
